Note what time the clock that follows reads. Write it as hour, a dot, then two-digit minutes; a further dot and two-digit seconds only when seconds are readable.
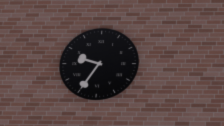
9.35
